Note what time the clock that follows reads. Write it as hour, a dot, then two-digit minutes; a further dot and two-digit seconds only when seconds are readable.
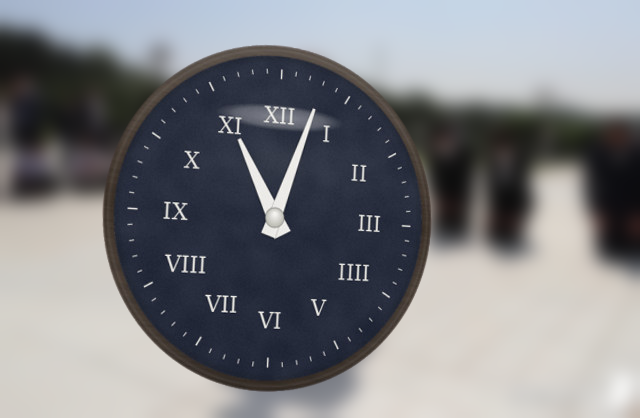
11.03
